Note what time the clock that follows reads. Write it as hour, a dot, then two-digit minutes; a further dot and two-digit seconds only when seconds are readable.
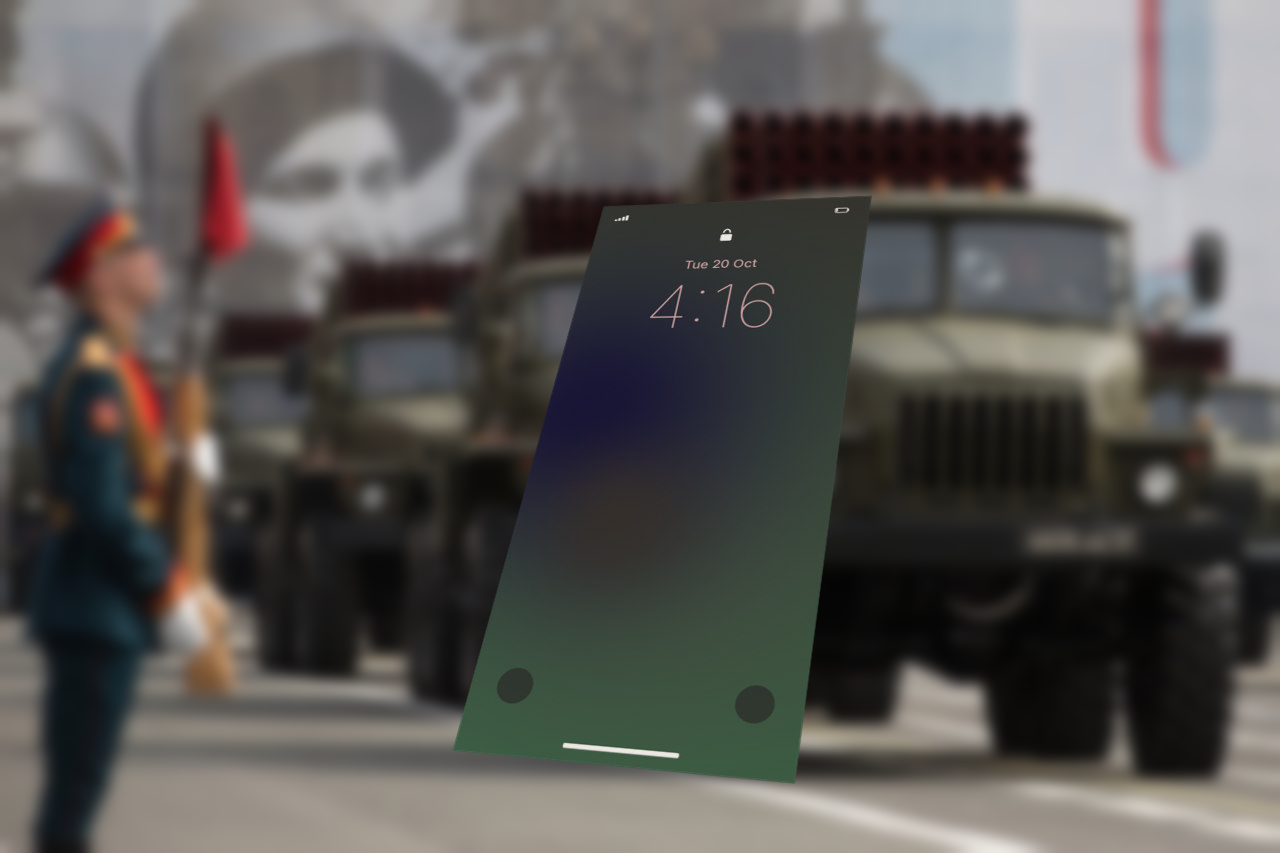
4.16
